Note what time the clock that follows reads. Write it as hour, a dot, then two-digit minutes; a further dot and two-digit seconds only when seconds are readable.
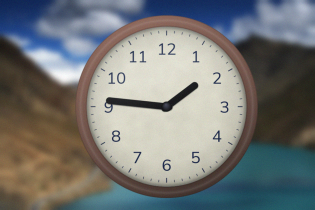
1.46
